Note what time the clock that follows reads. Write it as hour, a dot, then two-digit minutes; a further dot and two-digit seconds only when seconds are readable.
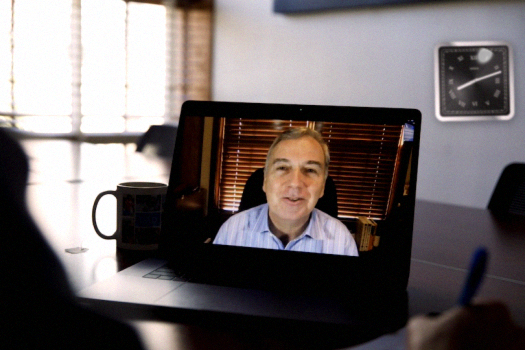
8.12
